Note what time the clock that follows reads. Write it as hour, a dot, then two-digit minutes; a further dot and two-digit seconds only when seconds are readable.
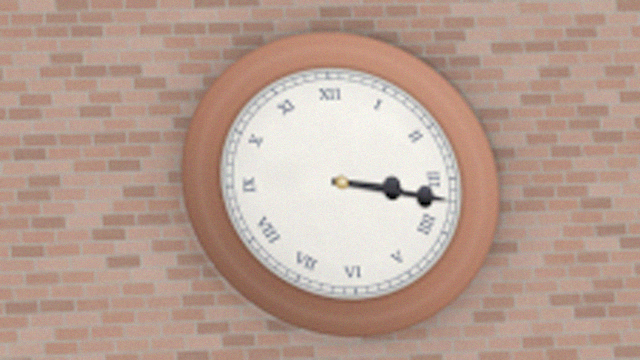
3.17
